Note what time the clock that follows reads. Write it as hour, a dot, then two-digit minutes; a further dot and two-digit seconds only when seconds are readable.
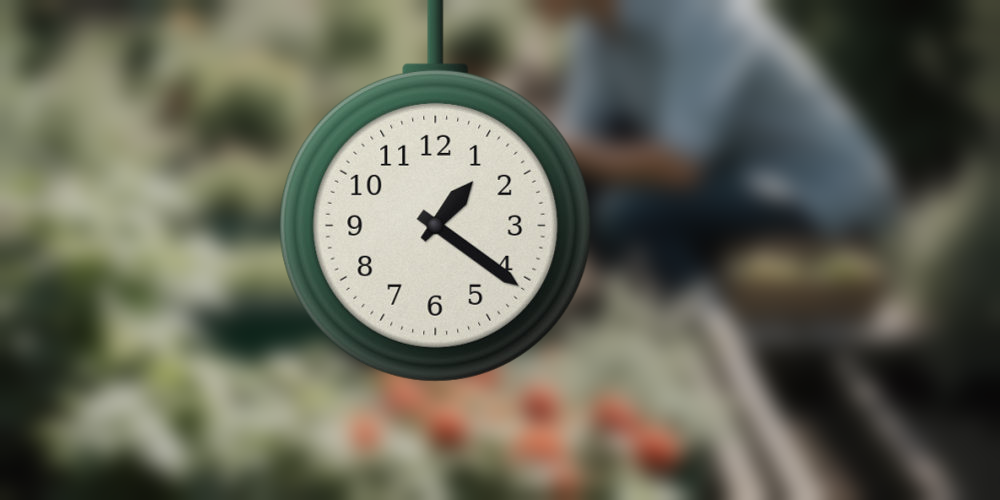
1.21
